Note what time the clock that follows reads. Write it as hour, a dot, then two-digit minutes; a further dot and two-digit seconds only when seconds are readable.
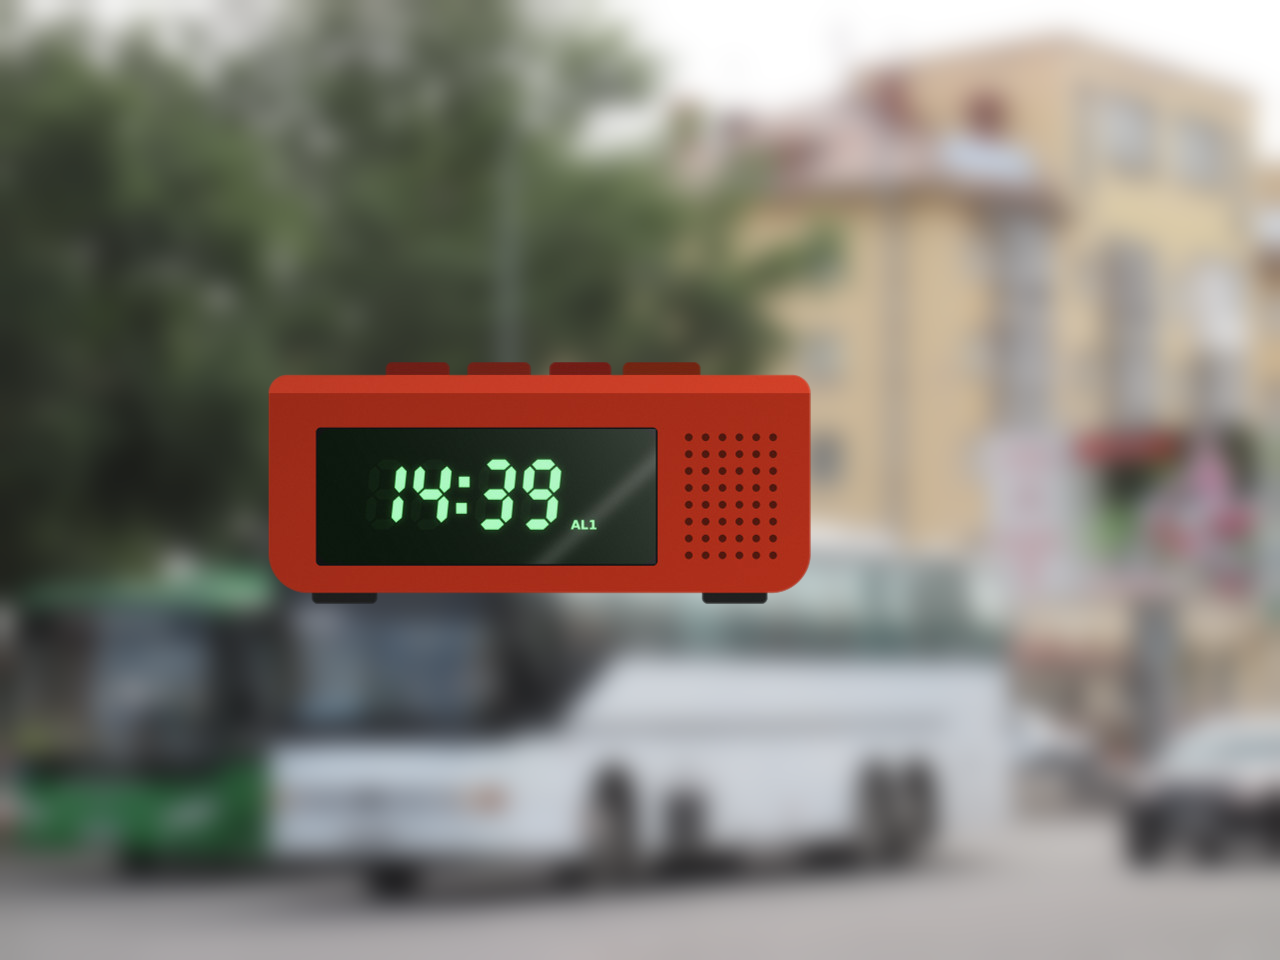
14.39
